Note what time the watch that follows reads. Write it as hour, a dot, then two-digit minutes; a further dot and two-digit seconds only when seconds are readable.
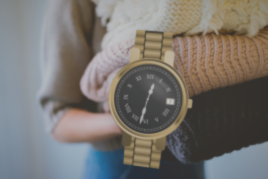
12.32
